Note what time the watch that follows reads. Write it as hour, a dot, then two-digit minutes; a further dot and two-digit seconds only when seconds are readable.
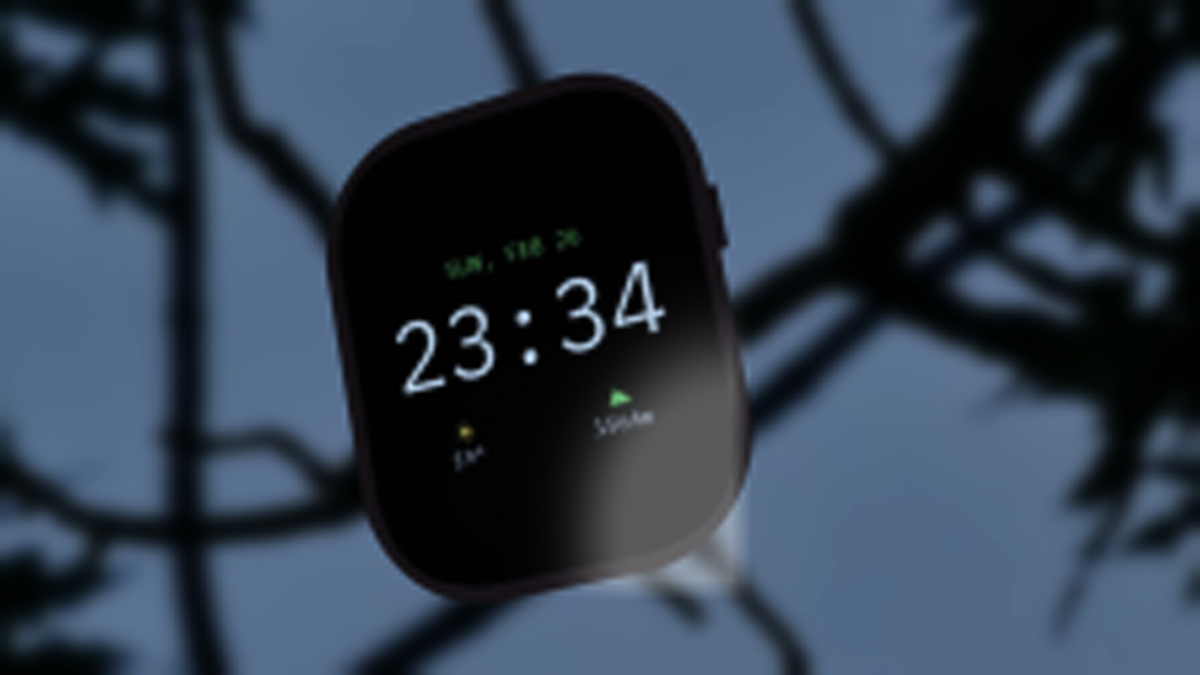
23.34
